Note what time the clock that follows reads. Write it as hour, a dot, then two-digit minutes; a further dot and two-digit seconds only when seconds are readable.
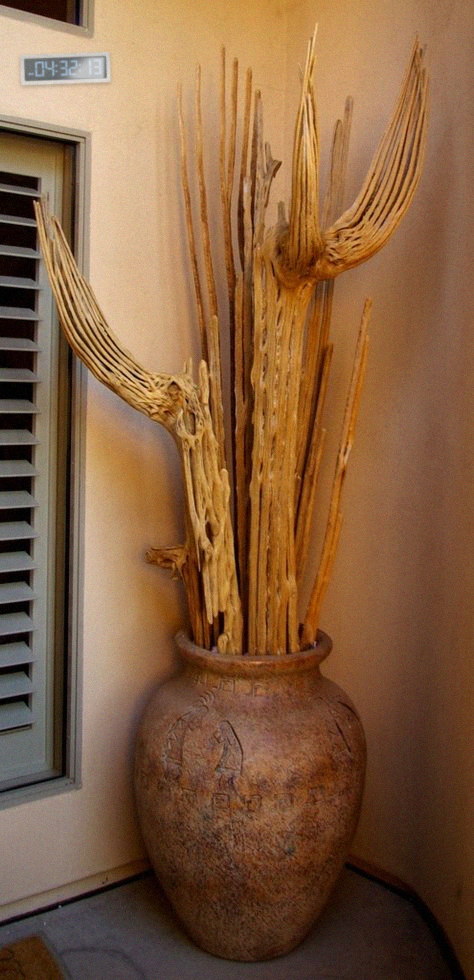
4.32.13
